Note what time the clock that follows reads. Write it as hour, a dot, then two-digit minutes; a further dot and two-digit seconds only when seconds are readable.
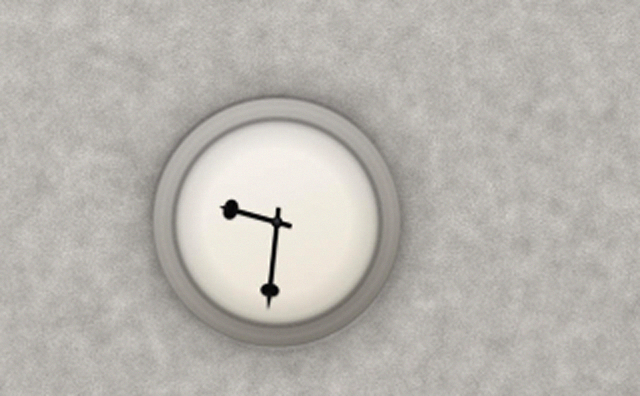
9.31
